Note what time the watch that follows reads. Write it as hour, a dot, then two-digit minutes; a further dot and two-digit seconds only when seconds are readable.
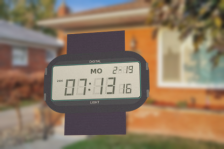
7.13.16
